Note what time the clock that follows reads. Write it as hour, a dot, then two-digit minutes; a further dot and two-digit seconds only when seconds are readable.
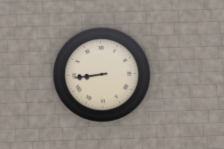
8.44
